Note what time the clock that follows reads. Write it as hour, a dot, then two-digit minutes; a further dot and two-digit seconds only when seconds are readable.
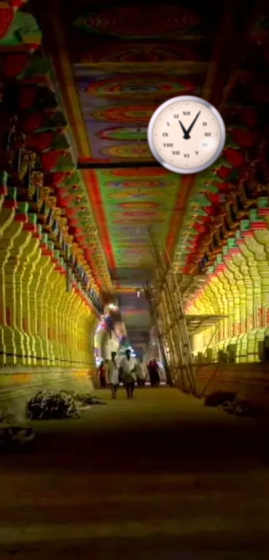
11.05
